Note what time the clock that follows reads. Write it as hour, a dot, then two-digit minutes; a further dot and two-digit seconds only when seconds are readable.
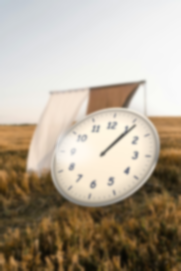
1.06
